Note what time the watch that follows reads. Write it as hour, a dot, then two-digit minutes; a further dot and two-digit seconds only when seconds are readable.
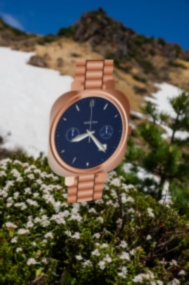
8.23
